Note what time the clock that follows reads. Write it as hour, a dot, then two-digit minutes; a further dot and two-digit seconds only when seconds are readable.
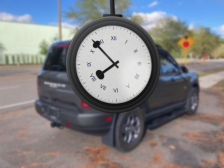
7.53
